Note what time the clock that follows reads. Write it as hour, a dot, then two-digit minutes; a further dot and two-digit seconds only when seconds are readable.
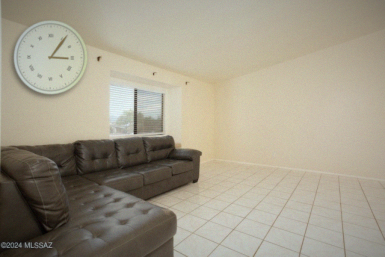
3.06
